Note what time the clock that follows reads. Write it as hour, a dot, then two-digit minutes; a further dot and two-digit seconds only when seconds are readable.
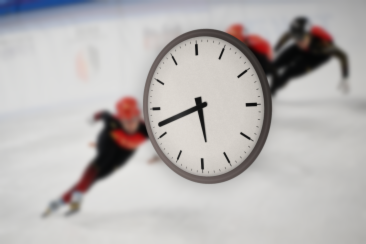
5.42
